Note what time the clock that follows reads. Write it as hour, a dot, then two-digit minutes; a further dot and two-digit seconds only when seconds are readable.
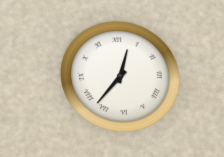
12.37
